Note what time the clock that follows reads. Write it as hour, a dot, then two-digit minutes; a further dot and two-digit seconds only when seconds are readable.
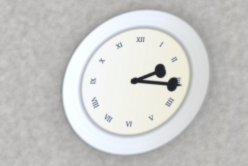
2.16
